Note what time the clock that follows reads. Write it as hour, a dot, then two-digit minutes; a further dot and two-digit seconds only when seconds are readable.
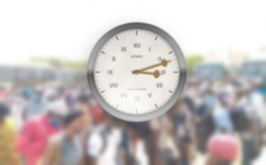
3.12
